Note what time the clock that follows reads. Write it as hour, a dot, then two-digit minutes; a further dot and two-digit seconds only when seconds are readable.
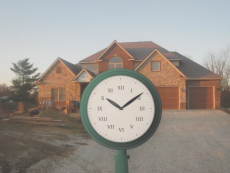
10.09
